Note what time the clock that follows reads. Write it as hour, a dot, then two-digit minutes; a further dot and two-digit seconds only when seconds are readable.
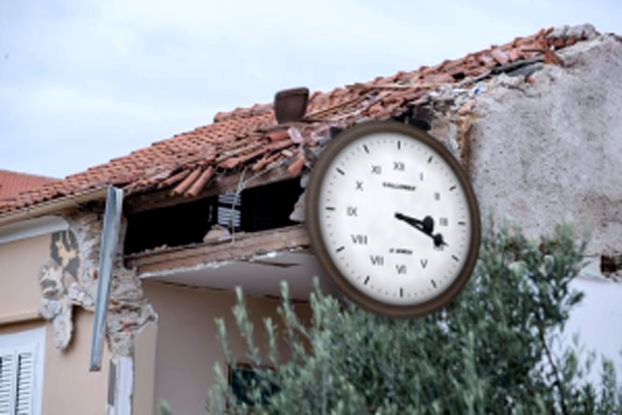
3.19
